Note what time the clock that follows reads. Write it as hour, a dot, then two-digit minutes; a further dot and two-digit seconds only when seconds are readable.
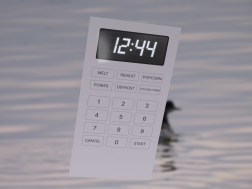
12.44
